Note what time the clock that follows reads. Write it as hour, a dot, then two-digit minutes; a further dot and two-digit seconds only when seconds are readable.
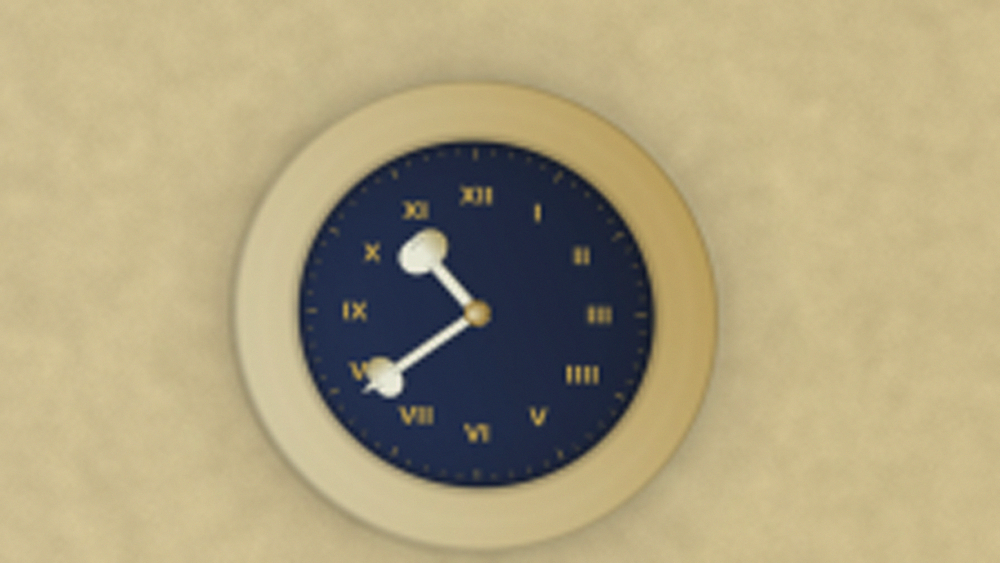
10.39
